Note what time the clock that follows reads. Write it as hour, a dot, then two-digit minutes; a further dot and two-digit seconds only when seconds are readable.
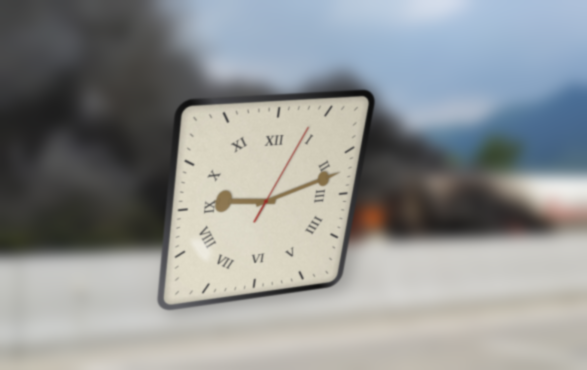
9.12.04
